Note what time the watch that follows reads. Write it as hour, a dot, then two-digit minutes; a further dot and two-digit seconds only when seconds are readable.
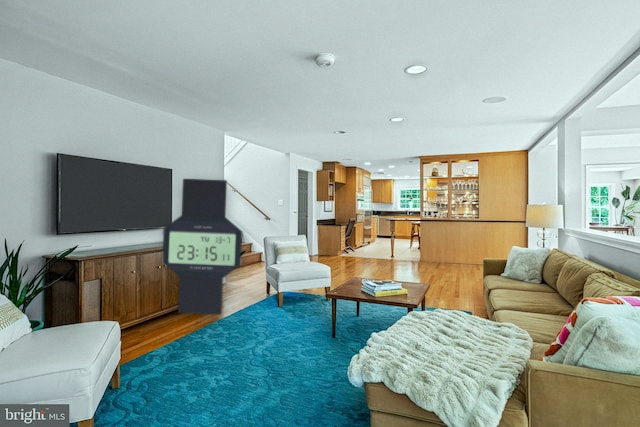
23.15
